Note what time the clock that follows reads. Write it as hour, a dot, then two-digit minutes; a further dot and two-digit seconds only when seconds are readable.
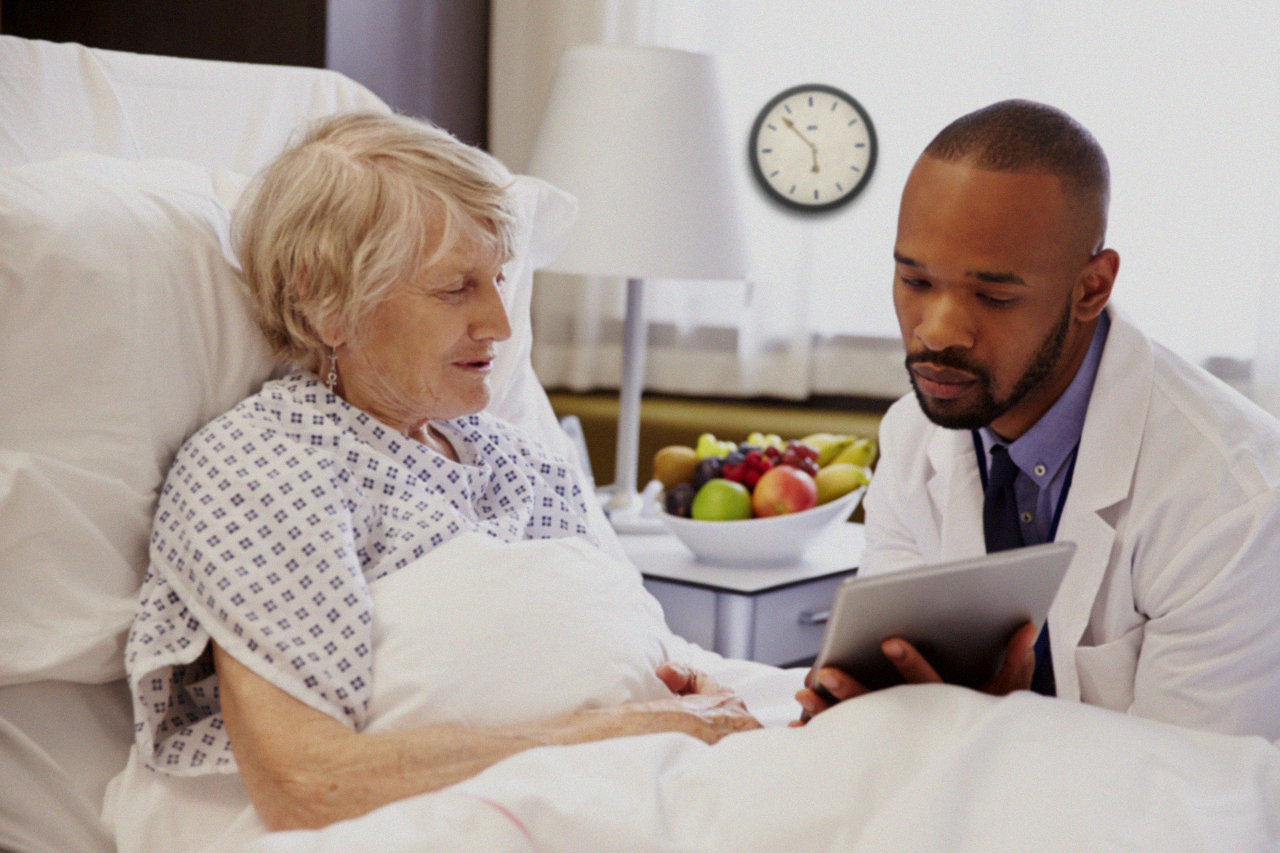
5.53
